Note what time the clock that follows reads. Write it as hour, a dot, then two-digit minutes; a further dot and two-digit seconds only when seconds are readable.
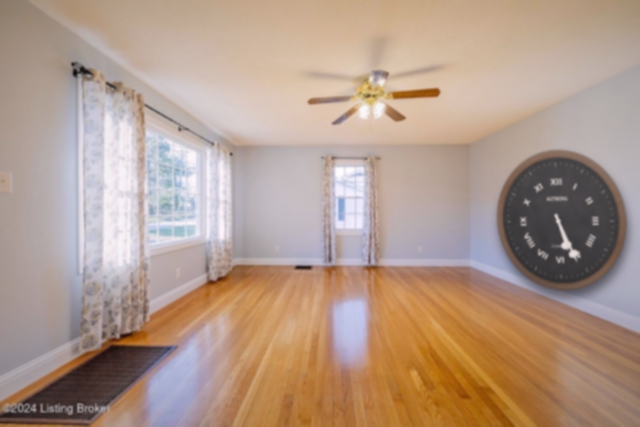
5.26
